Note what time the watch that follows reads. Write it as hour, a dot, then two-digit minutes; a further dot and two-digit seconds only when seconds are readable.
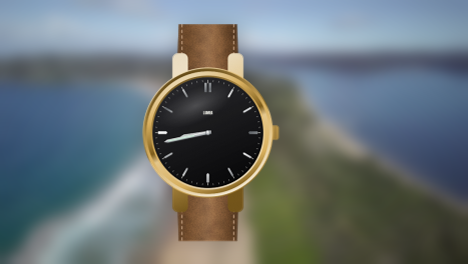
8.43
